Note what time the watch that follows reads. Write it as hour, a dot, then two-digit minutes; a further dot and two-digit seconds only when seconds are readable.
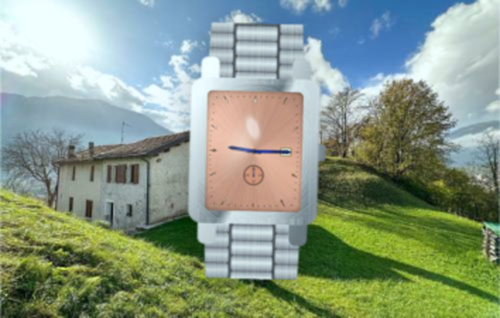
9.15
